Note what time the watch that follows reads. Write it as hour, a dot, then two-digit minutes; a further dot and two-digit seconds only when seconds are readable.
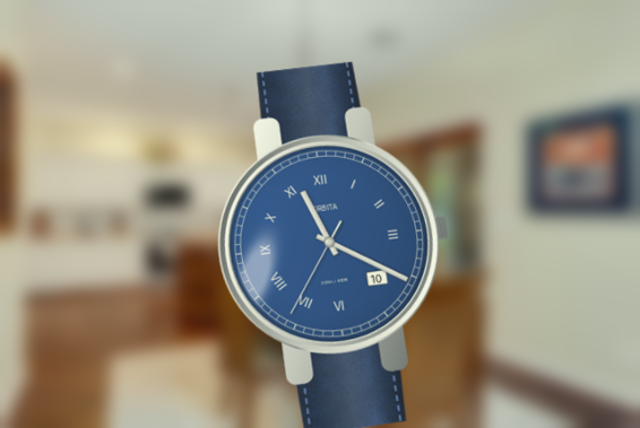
11.20.36
